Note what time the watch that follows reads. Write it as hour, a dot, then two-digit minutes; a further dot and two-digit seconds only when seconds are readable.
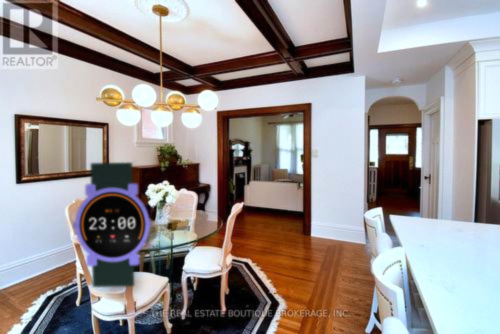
23.00
